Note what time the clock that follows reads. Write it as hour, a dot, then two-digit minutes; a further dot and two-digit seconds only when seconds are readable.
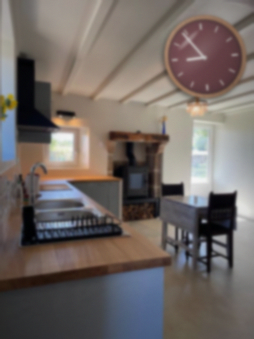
8.54
